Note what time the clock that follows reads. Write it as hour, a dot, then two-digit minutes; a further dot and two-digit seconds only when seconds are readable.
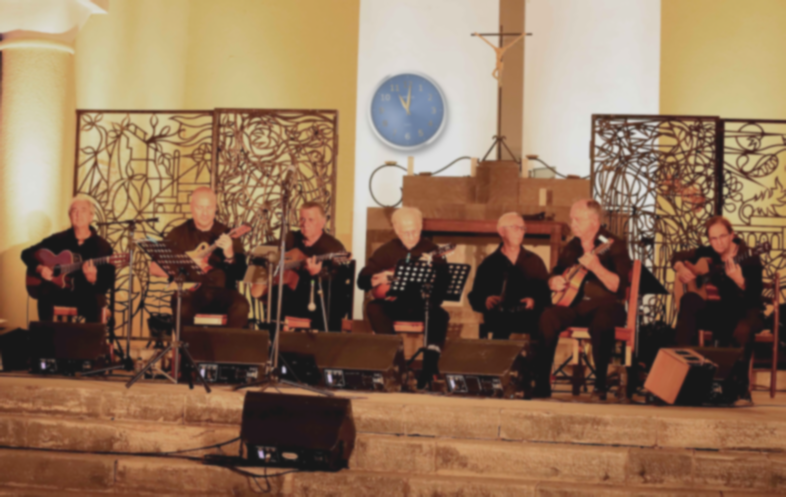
11.01
